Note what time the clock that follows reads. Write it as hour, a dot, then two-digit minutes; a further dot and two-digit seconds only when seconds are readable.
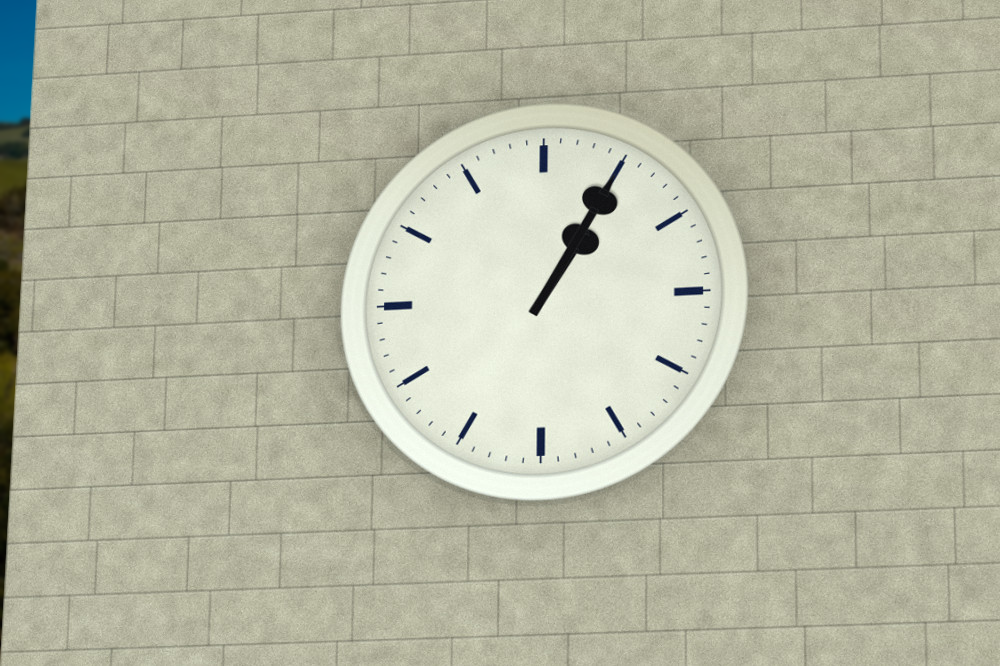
1.05
